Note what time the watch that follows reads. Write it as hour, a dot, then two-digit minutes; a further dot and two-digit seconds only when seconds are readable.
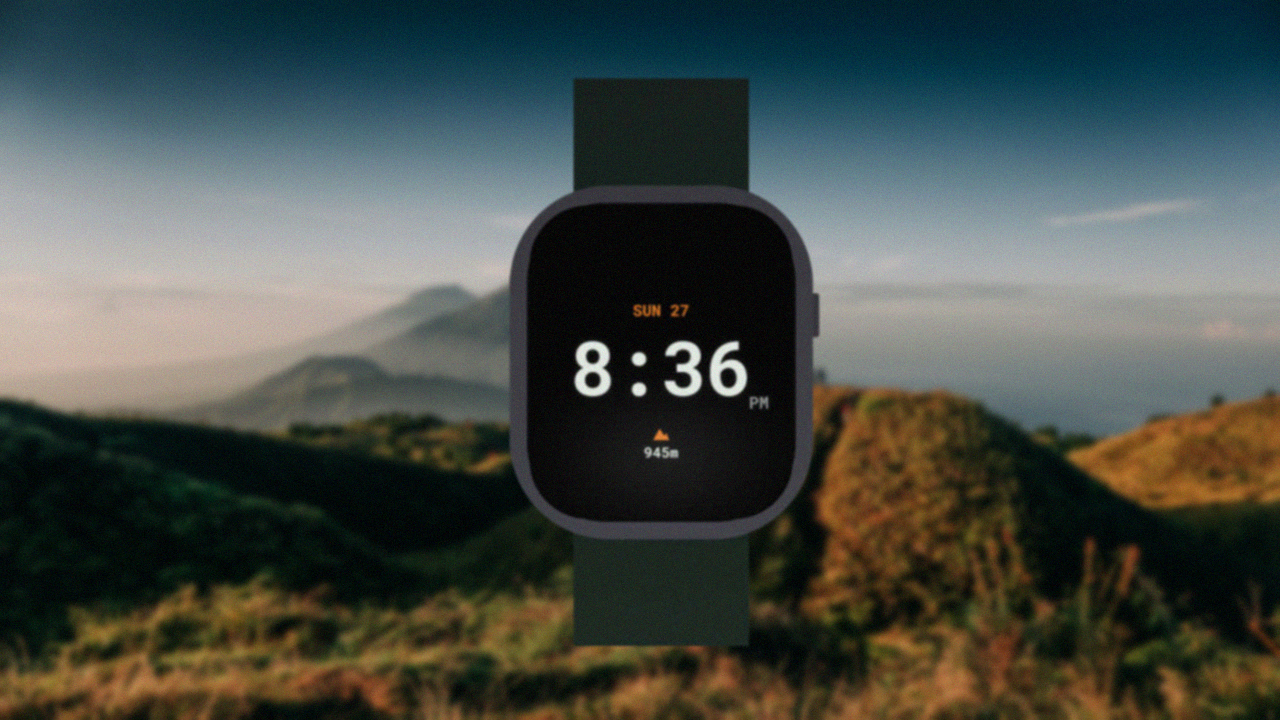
8.36
